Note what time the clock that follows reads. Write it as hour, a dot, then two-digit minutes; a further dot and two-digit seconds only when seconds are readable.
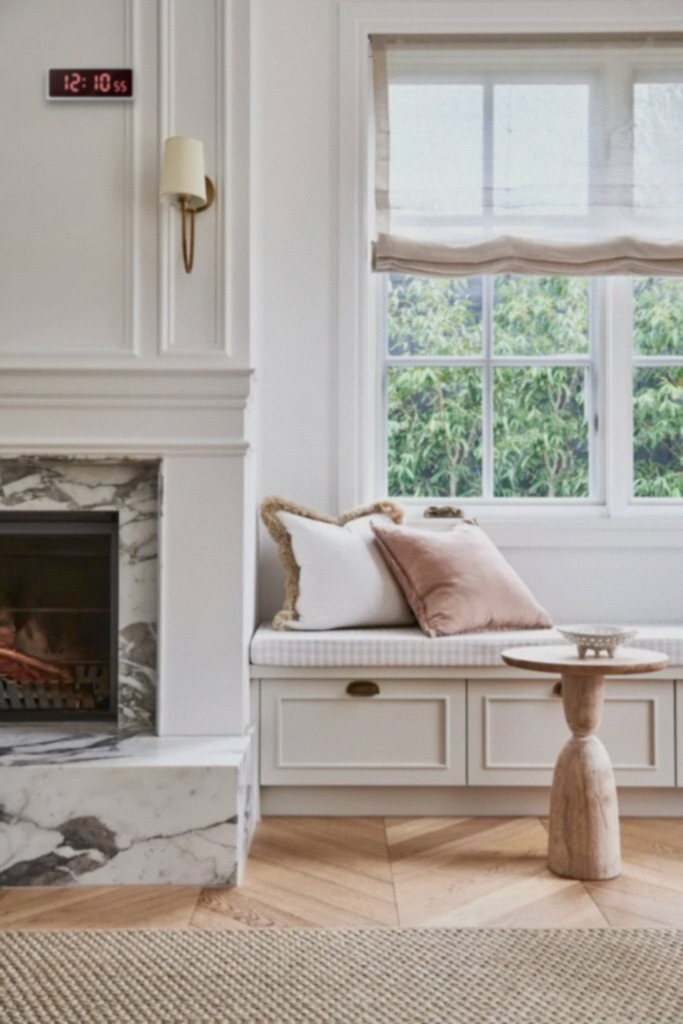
12.10
